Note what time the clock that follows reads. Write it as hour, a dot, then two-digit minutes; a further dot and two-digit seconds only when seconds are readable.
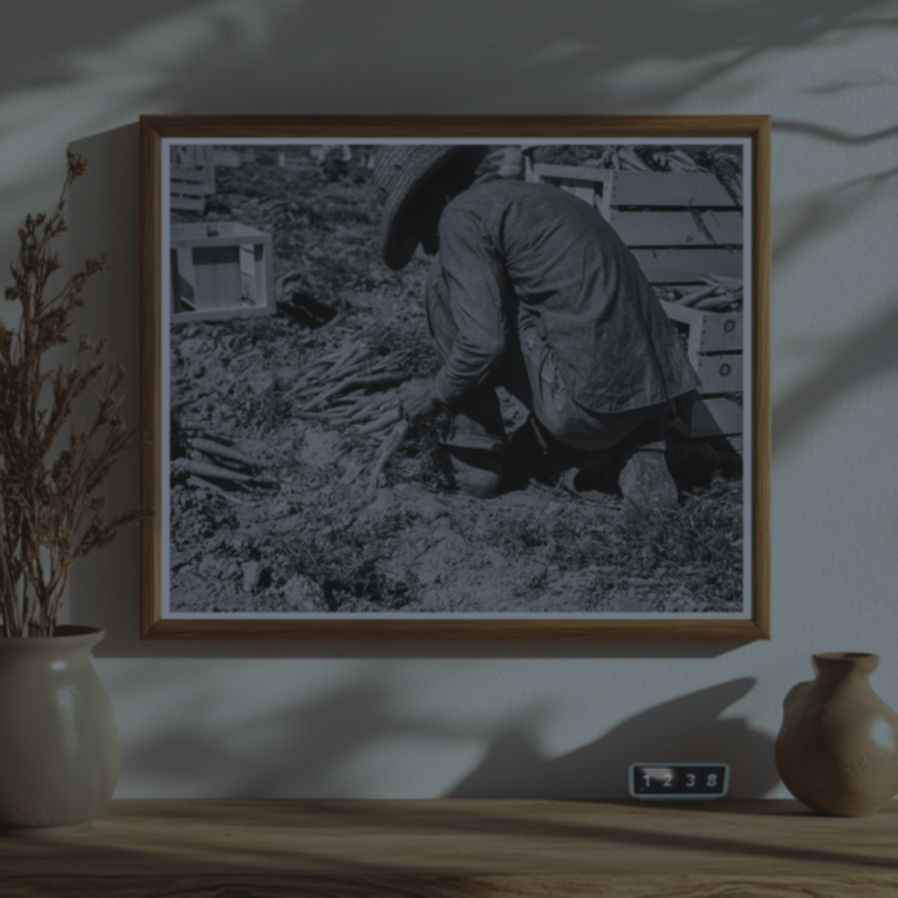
12.38
